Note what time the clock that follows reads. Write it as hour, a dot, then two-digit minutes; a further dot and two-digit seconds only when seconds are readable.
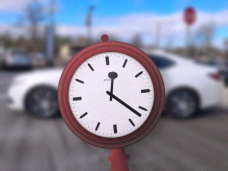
12.22
